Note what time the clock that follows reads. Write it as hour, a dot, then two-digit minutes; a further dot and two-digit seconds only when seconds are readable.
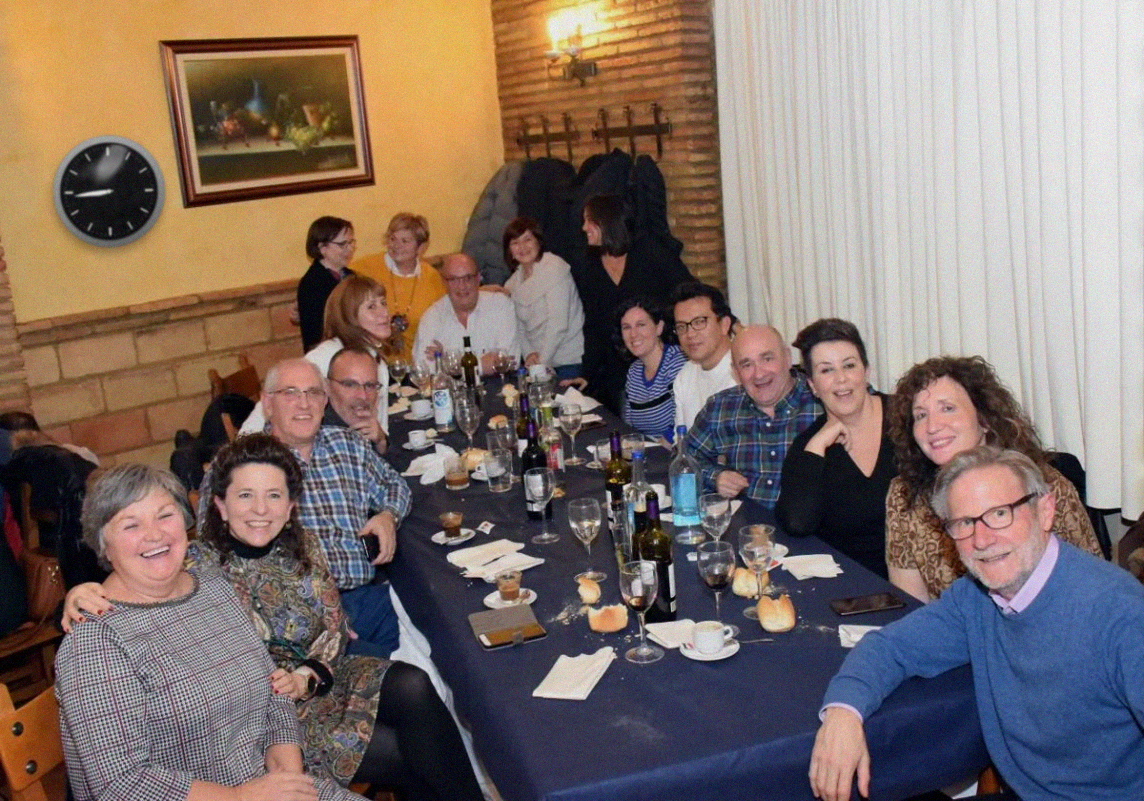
8.44
